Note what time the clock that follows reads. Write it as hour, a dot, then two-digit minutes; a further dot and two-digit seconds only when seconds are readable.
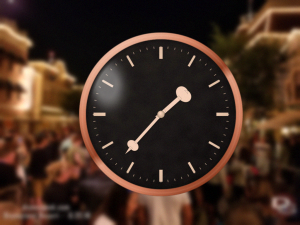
1.37
